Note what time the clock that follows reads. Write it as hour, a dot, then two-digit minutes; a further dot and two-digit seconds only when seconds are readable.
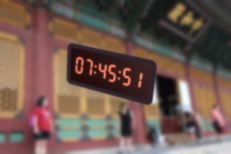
7.45.51
